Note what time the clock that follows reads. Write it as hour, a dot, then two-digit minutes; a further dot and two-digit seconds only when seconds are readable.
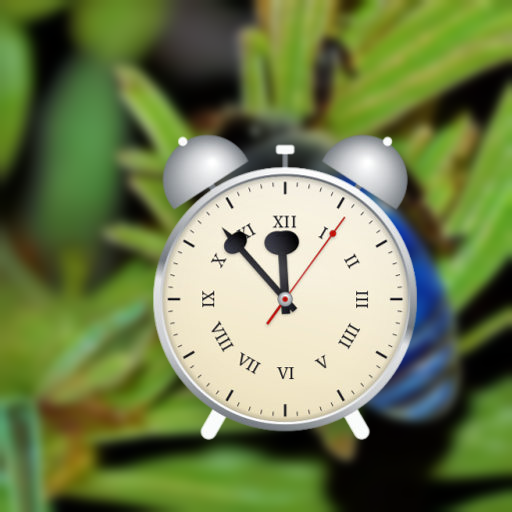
11.53.06
